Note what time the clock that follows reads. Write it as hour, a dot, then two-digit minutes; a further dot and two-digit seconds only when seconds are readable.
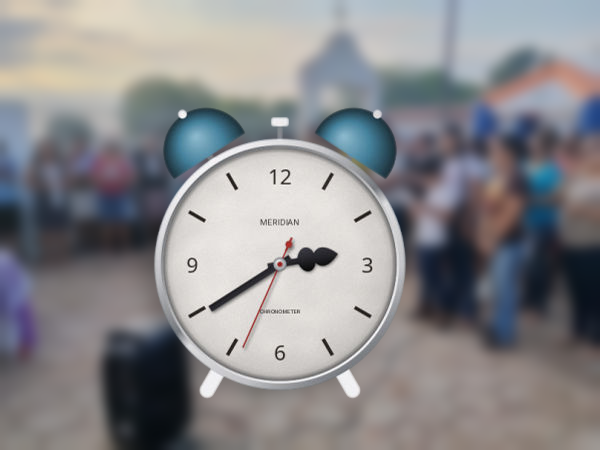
2.39.34
